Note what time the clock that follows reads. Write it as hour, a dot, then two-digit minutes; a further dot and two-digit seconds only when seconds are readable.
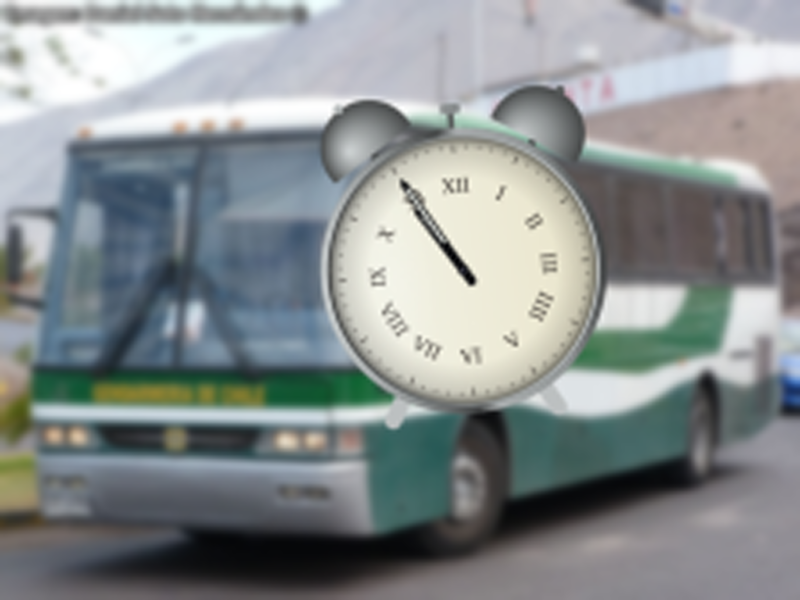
10.55
